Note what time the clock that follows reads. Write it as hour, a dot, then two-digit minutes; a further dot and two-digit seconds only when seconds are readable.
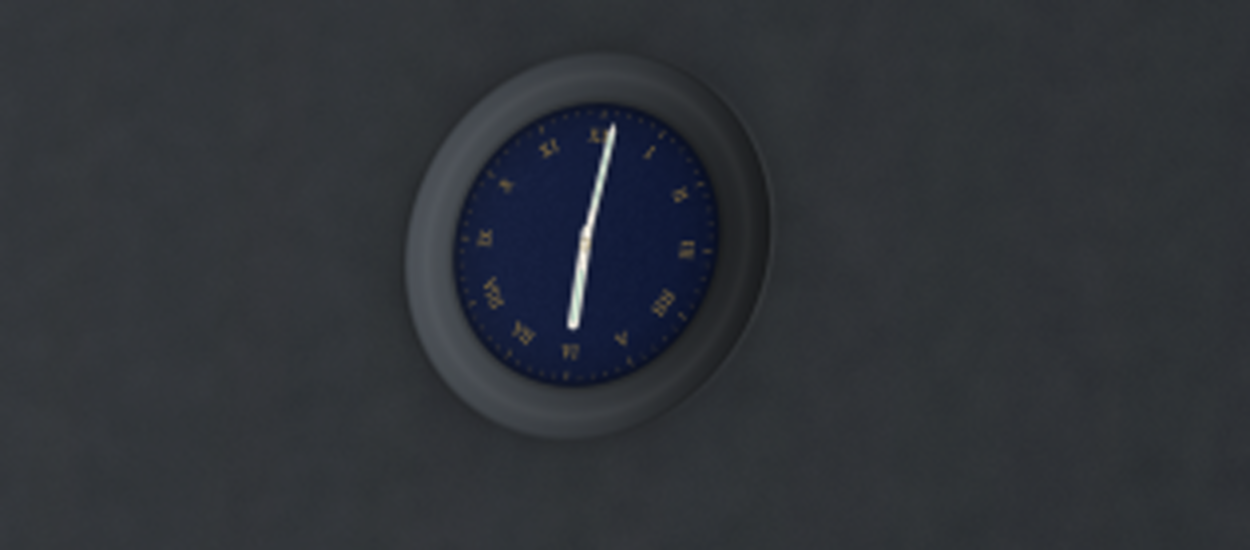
6.01
